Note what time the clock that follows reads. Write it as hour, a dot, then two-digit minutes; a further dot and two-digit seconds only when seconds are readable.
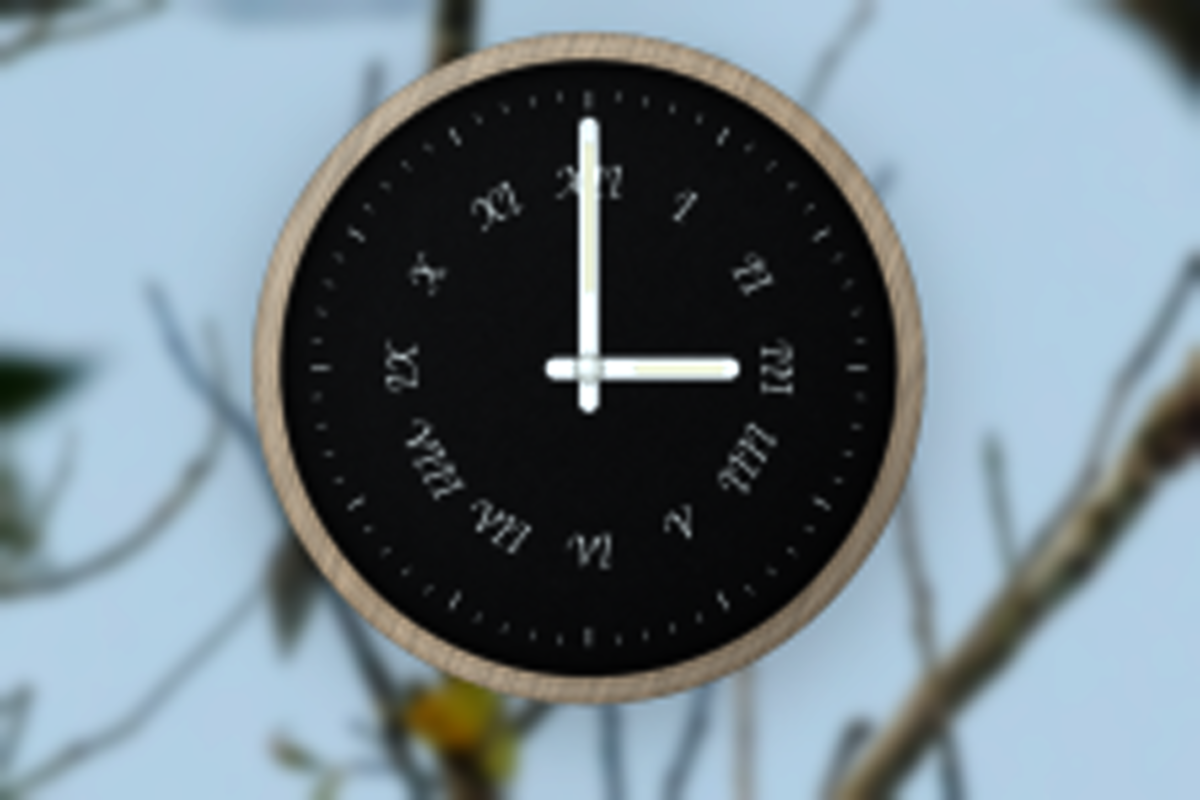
3.00
